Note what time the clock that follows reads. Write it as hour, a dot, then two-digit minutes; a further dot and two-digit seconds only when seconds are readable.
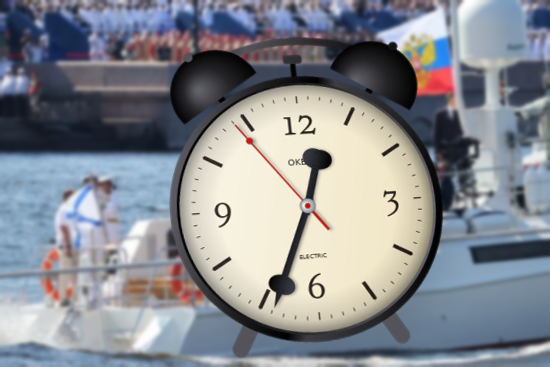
12.33.54
